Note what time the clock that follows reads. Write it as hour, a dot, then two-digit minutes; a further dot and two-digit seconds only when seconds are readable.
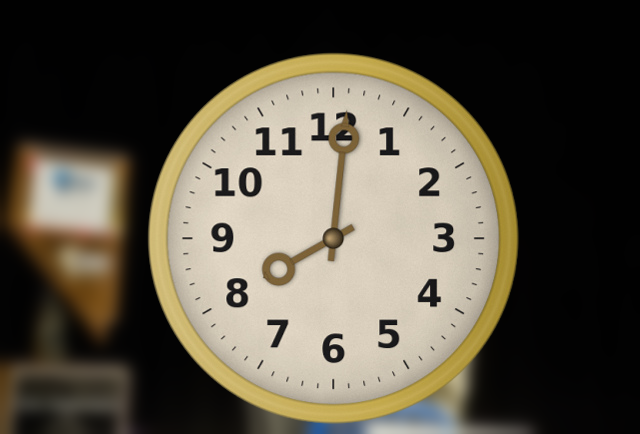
8.01
